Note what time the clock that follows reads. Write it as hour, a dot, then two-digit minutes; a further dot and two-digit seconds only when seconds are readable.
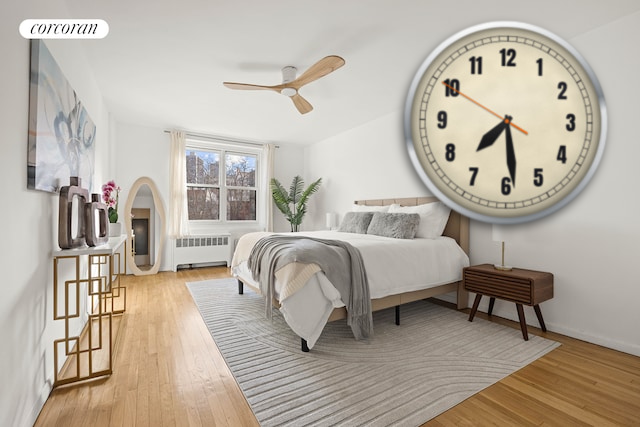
7.28.50
